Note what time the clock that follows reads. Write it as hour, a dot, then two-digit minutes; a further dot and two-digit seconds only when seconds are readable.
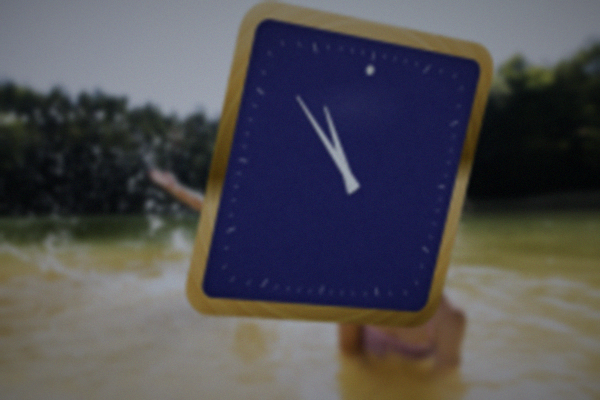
10.52
